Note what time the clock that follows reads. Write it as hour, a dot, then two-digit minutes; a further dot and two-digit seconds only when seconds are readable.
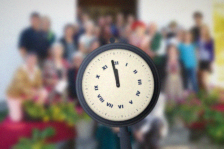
11.59
